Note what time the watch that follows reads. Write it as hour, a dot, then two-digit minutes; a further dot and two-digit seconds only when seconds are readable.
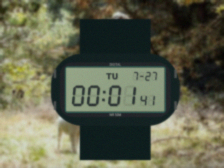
0.01.41
